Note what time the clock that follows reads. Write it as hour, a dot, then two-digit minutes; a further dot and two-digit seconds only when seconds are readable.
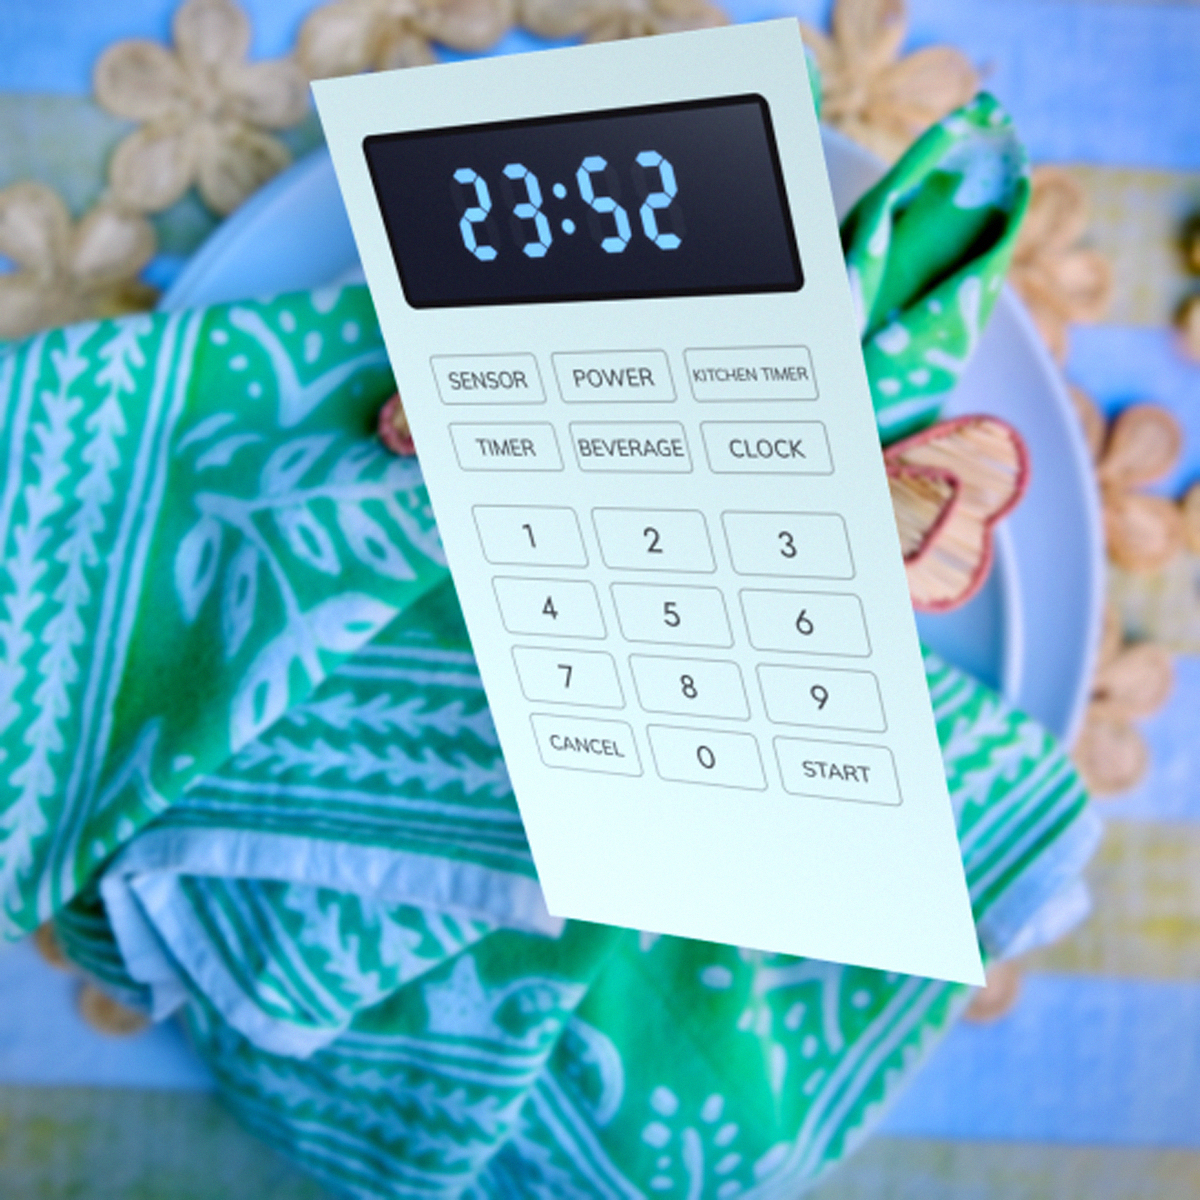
23.52
